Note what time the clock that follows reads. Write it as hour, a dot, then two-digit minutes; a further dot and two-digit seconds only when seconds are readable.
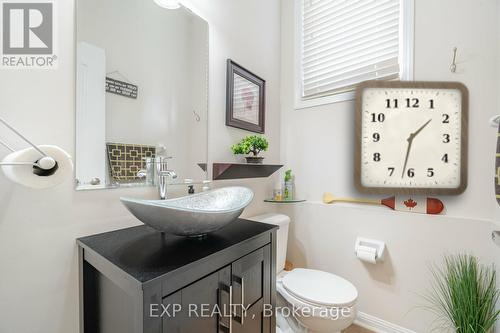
1.32
